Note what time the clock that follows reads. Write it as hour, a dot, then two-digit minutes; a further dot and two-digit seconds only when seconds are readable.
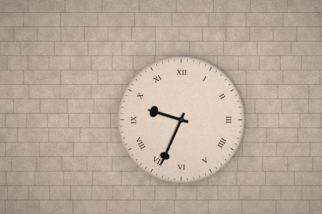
9.34
